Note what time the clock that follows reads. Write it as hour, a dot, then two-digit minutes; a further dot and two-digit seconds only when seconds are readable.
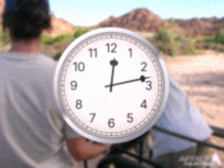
12.13
